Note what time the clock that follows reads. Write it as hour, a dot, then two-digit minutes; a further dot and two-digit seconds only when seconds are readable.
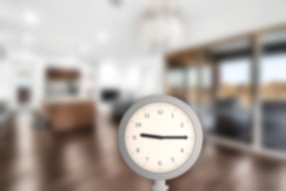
9.15
